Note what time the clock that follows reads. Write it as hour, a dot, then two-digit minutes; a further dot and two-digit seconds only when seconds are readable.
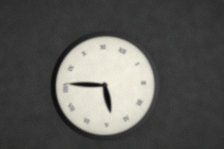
4.41
